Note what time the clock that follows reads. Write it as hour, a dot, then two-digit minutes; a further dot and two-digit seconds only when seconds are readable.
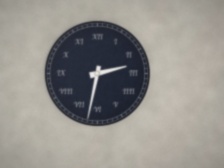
2.32
